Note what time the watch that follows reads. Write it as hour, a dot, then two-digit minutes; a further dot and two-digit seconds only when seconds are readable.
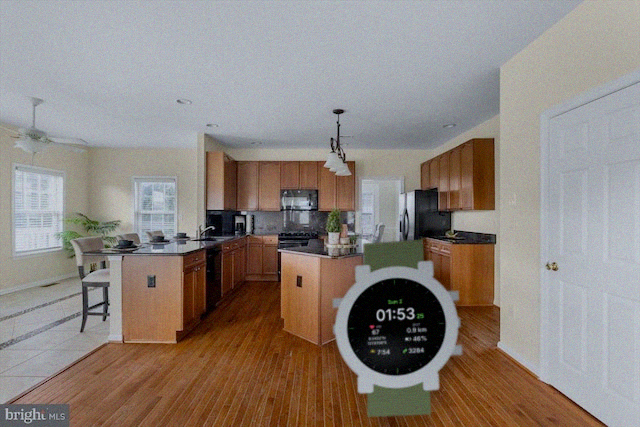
1.53
